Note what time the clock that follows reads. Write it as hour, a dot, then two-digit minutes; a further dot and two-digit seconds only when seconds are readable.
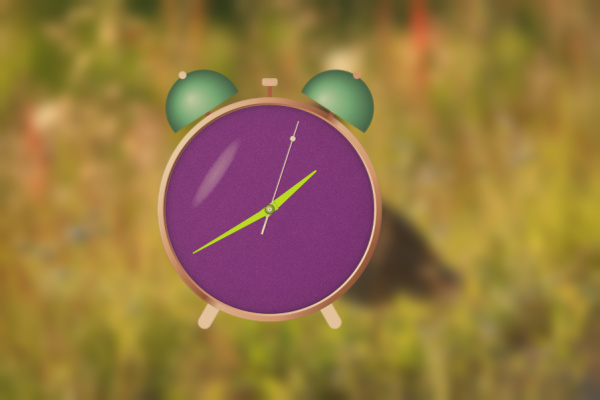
1.40.03
